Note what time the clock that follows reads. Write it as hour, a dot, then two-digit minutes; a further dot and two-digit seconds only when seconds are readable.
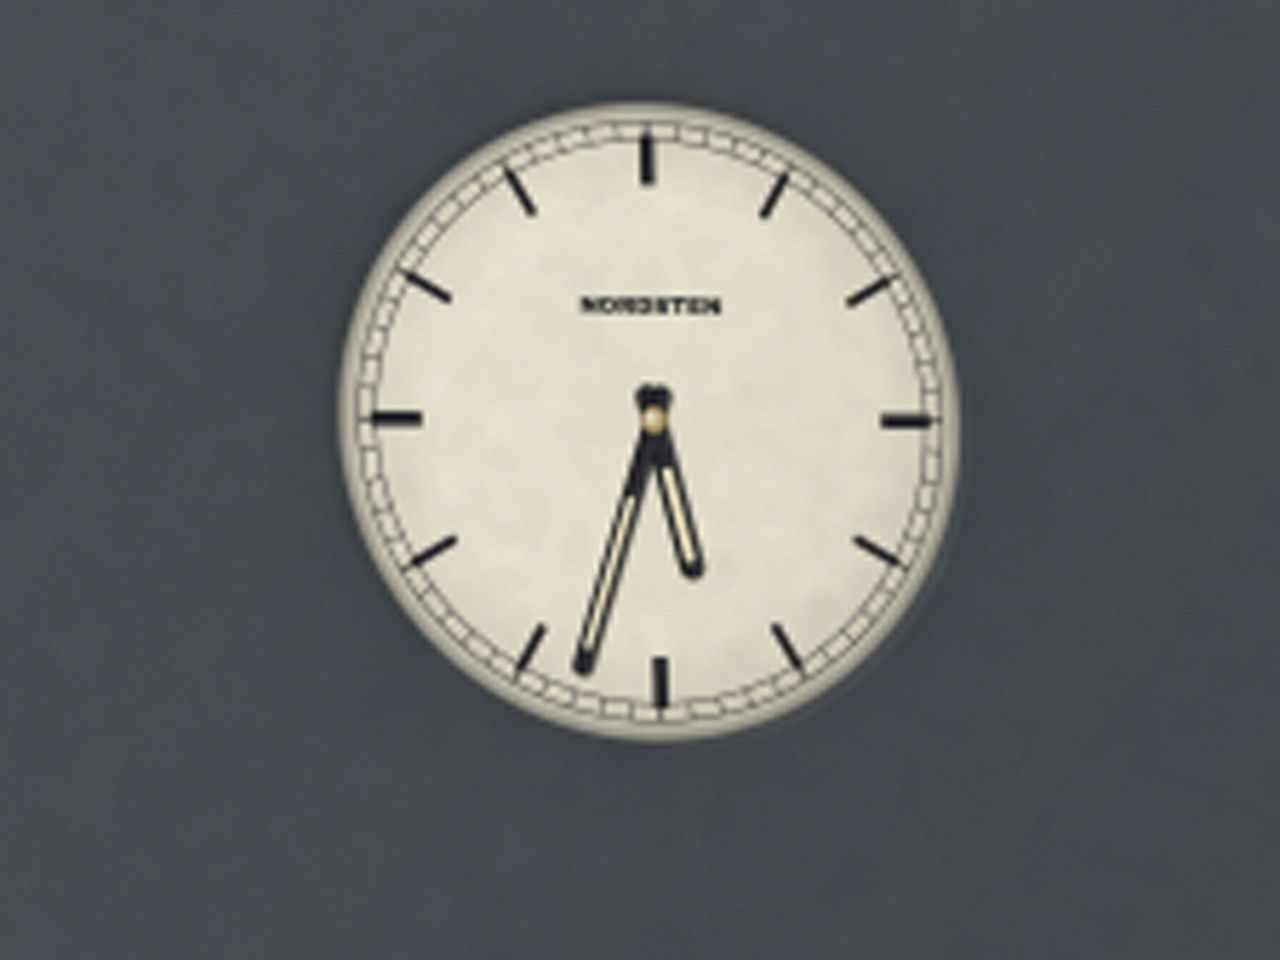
5.33
